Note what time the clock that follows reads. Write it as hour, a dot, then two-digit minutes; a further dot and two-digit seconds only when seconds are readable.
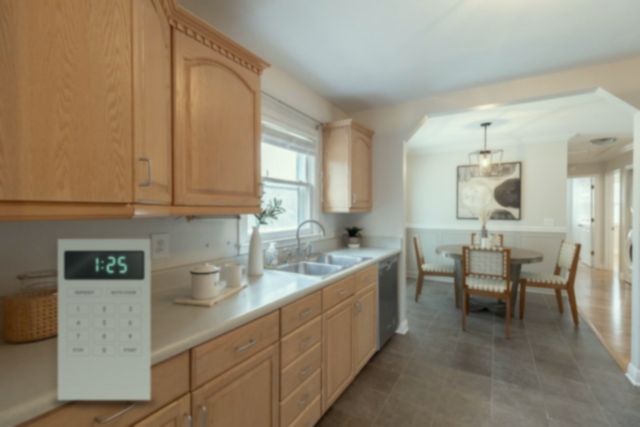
1.25
